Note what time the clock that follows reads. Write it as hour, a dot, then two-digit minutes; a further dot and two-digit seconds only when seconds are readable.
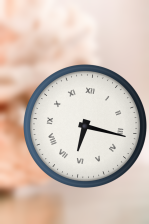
6.16
